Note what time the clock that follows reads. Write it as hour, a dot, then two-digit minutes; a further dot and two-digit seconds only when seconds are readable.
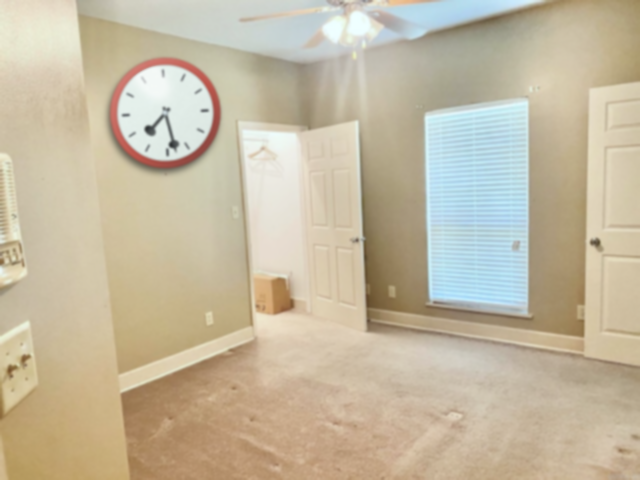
7.28
